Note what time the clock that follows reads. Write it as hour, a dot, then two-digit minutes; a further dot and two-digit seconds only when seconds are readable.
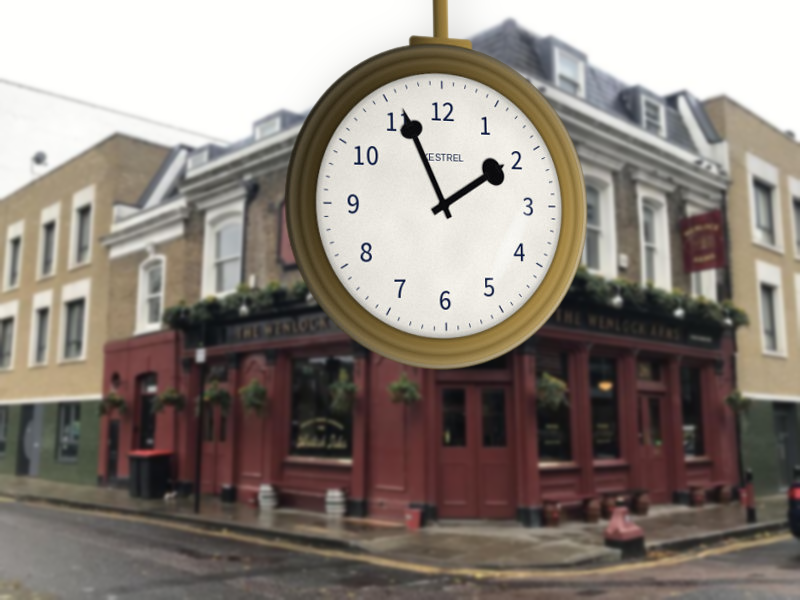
1.56
